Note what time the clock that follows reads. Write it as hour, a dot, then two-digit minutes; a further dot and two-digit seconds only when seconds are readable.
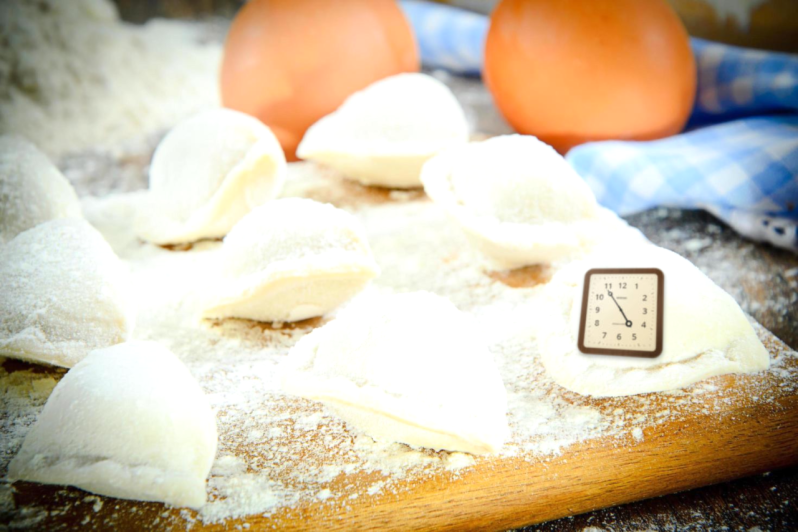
4.54
